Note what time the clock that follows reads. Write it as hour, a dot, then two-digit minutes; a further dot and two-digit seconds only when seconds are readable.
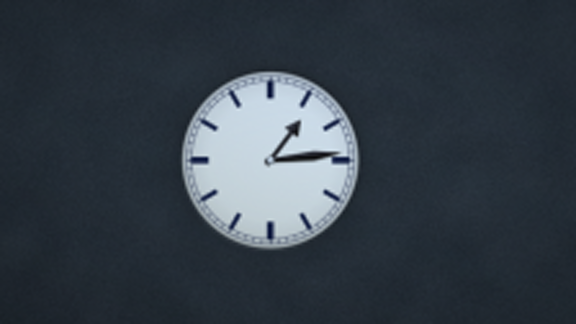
1.14
